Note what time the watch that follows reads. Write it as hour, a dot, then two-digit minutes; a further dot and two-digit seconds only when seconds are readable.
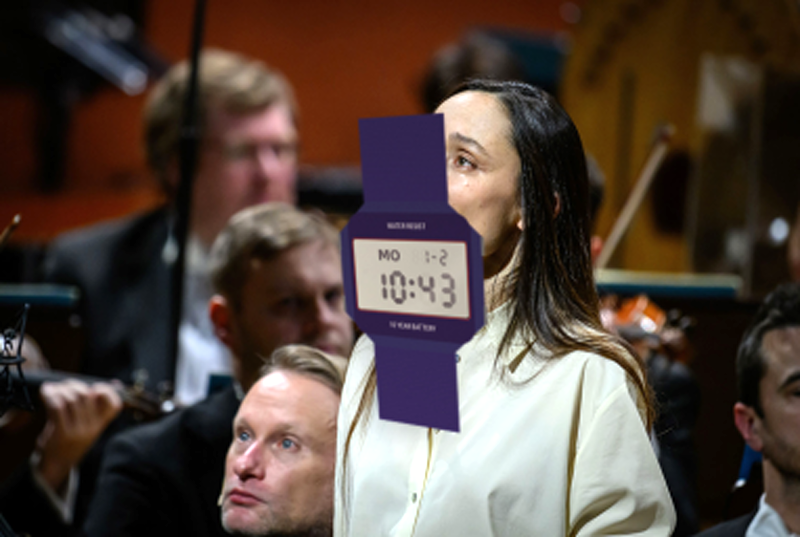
10.43
